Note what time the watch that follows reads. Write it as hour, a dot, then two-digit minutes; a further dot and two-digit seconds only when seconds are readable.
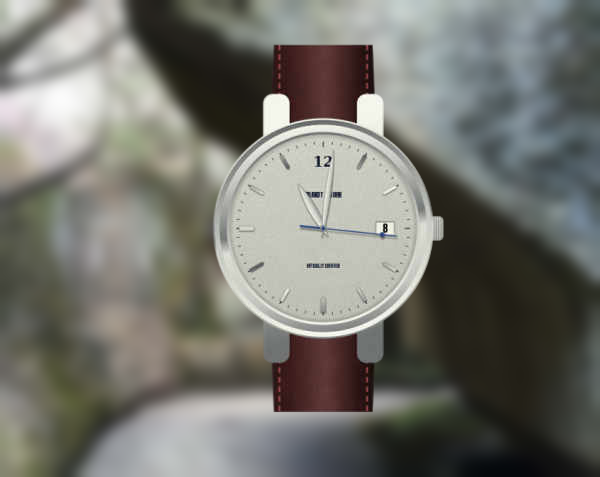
11.01.16
